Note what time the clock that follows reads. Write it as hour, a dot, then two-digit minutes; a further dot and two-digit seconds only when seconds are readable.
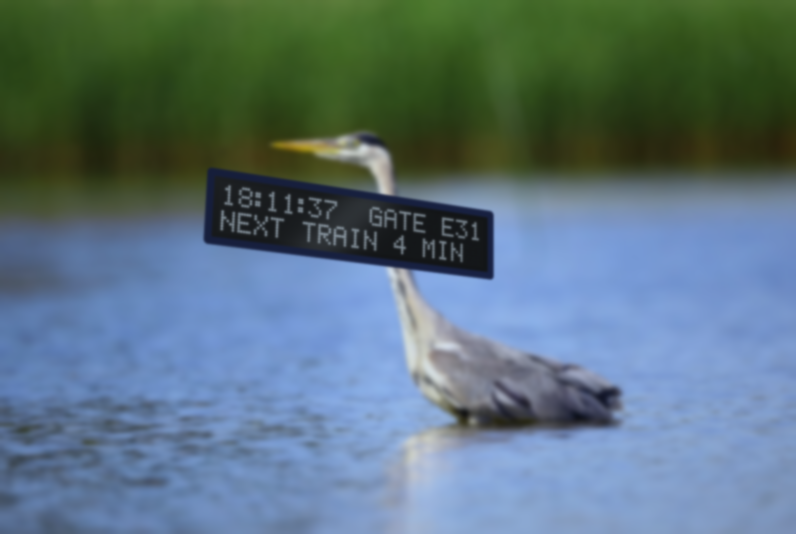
18.11.37
